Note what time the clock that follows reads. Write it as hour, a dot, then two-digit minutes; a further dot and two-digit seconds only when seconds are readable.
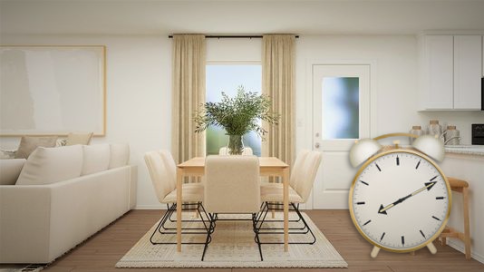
8.11
